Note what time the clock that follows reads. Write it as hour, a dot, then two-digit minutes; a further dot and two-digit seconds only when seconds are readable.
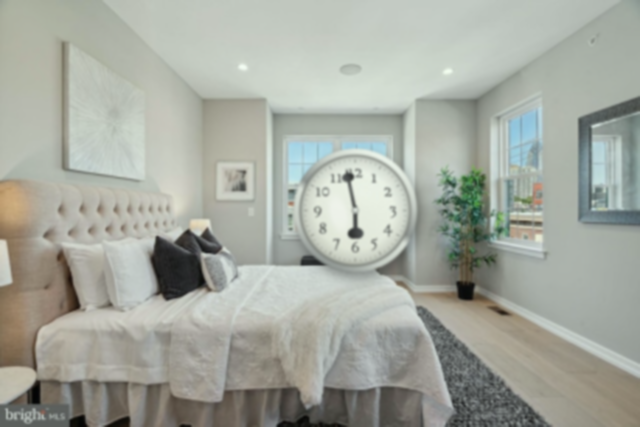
5.58
